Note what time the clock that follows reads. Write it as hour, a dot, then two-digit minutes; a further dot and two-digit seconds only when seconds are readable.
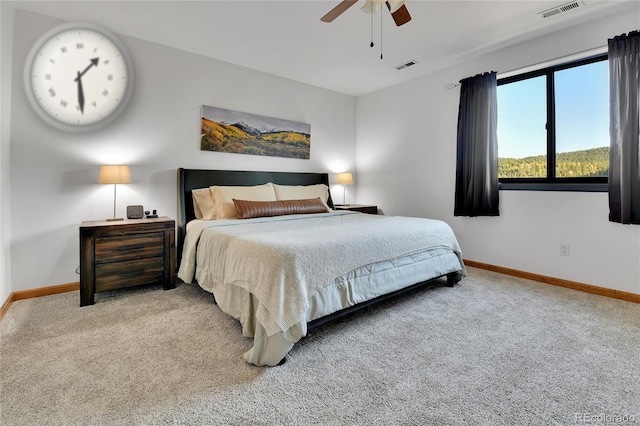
1.29
